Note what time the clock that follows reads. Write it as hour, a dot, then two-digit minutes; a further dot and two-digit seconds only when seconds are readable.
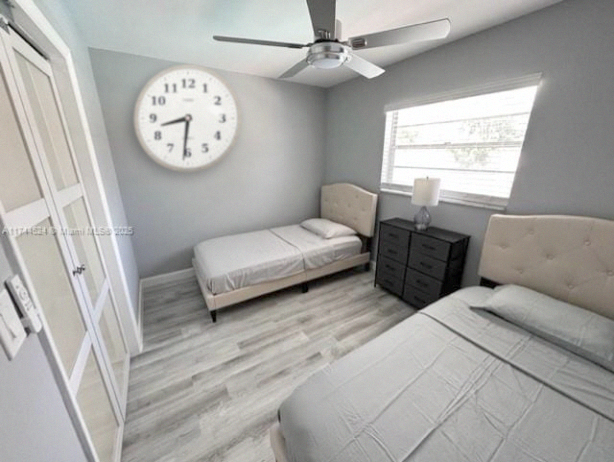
8.31
